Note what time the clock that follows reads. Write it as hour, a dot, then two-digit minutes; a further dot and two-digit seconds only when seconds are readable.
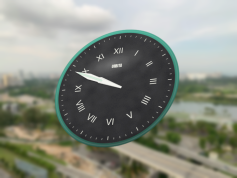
9.49
